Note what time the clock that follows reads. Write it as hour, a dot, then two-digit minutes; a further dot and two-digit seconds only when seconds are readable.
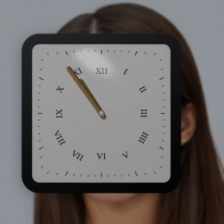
10.54
